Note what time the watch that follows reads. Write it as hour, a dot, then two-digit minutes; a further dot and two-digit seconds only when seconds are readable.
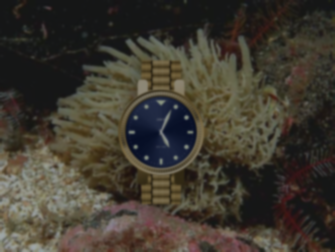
5.04
